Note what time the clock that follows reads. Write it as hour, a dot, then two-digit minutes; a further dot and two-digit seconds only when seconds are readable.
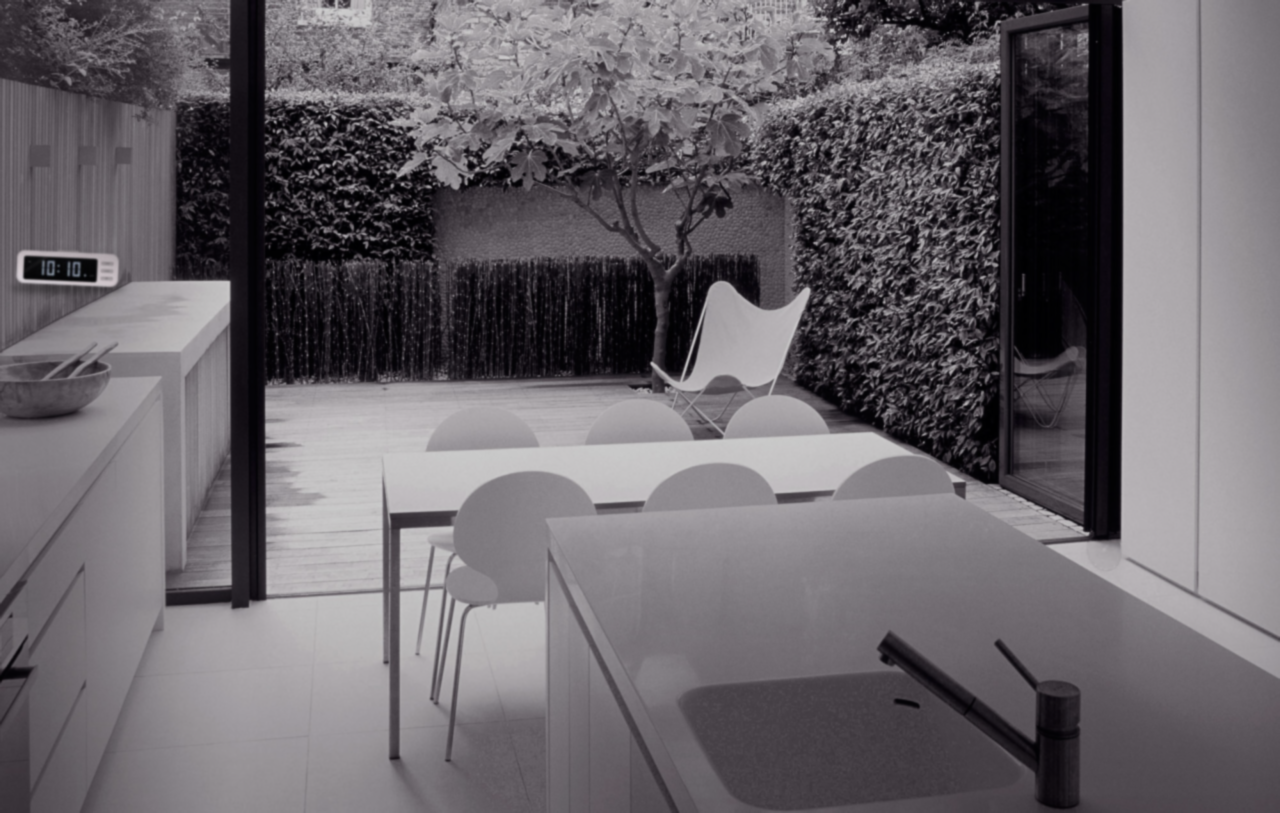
10.10
